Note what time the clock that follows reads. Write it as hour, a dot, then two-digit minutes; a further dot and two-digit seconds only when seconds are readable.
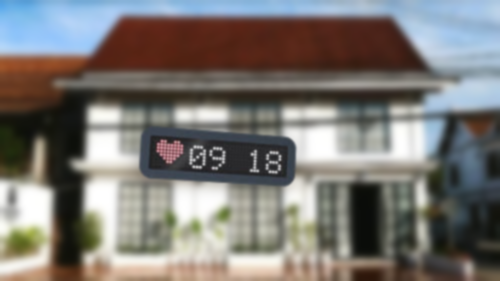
9.18
